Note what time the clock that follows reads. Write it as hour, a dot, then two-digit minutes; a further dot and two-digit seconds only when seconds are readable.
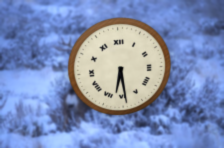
6.29
